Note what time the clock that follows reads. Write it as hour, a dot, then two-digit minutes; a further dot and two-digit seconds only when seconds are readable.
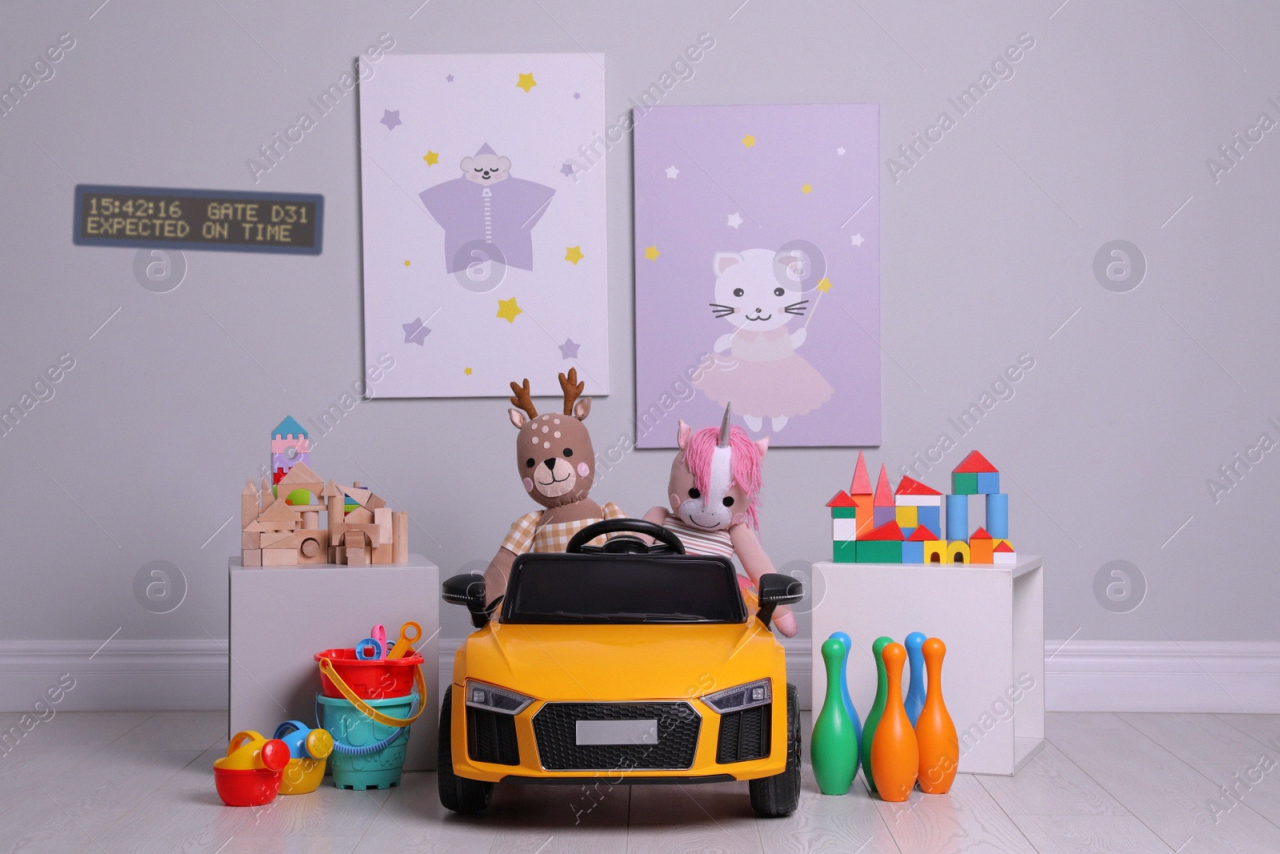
15.42.16
